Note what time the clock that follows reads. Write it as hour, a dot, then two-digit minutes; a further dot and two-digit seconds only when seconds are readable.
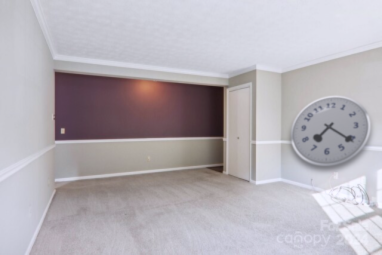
7.21
